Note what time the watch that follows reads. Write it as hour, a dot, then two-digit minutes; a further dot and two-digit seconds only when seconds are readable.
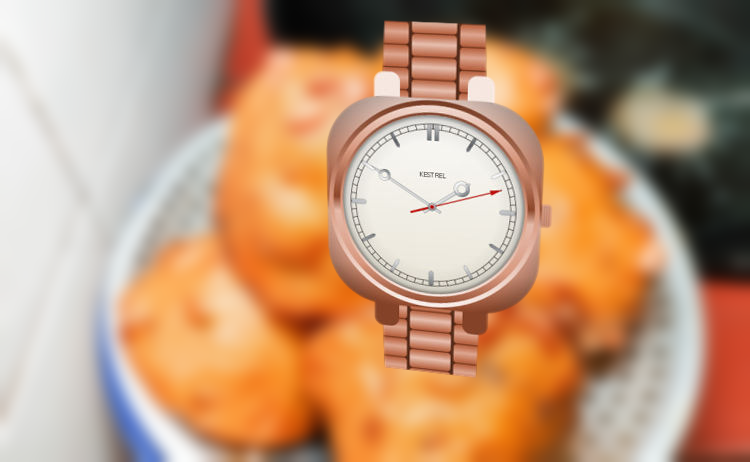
1.50.12
